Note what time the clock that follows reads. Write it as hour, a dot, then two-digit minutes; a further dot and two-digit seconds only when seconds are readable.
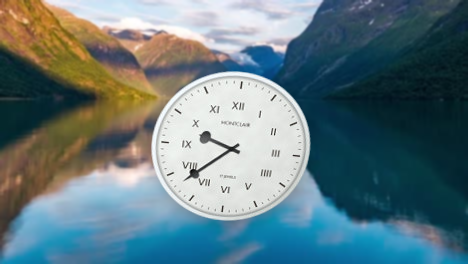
9.38
